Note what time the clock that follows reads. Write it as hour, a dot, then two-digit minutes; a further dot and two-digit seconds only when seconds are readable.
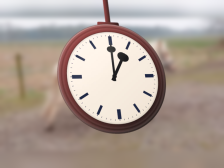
1.00
